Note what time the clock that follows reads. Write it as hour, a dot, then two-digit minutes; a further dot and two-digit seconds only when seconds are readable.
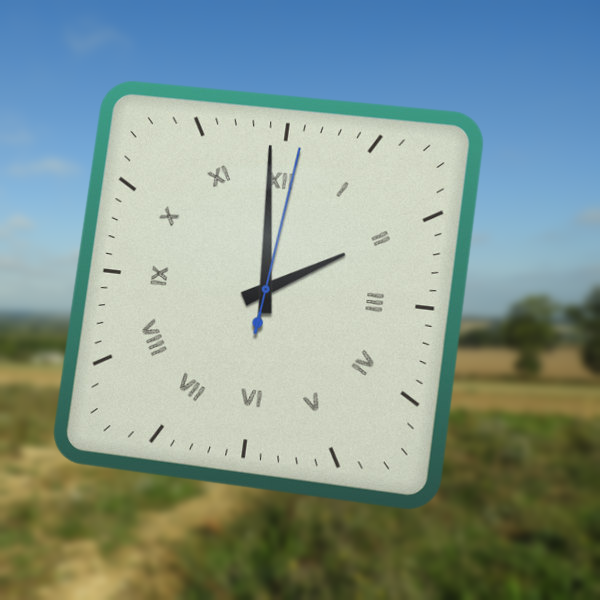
1.59.01
